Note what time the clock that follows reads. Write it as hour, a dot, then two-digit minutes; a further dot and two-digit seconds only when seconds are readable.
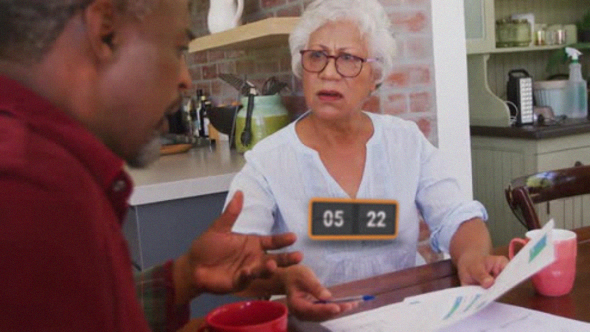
5.22
